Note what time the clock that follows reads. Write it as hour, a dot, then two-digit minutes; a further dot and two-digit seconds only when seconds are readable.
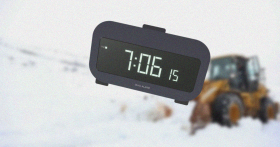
7.06.15
